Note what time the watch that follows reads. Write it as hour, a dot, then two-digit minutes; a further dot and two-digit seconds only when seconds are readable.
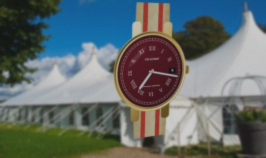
7.17
